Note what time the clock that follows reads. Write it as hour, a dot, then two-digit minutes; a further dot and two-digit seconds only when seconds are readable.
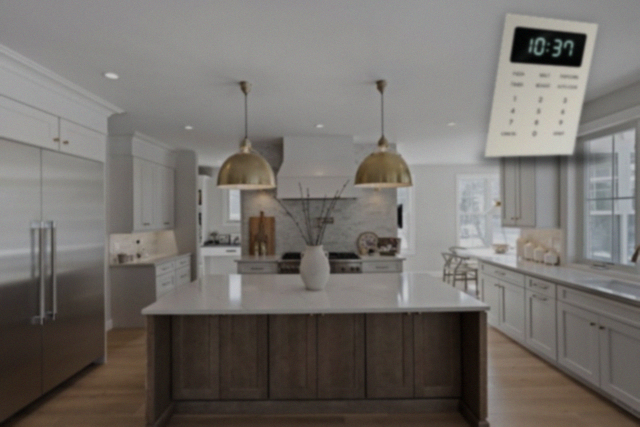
10.37
